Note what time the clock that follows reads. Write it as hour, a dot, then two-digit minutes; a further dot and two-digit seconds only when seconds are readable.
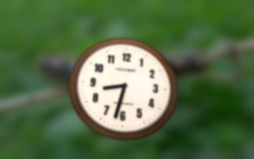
8.32
